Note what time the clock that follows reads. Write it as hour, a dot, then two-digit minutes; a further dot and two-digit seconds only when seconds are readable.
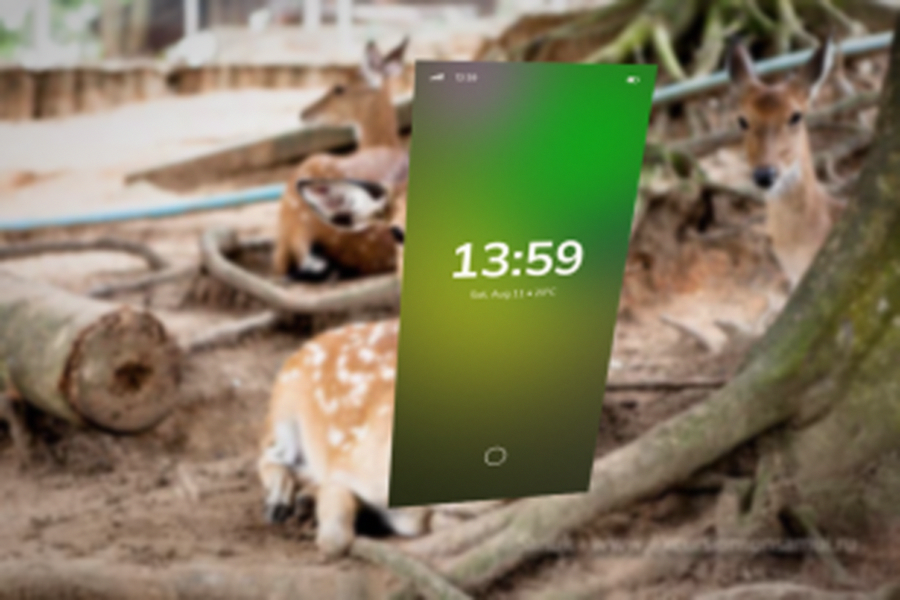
13.59
